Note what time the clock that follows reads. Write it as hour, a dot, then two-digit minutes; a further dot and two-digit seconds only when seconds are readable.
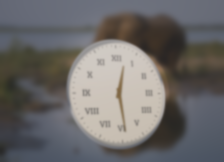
12.29
